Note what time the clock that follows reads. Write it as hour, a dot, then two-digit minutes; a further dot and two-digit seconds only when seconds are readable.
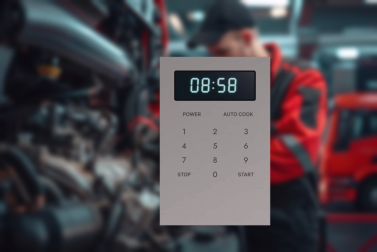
8.58
